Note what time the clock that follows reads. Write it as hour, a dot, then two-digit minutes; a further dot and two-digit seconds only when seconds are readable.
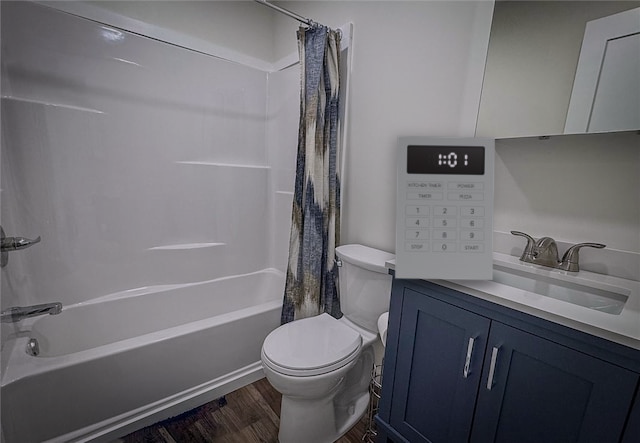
1.01
